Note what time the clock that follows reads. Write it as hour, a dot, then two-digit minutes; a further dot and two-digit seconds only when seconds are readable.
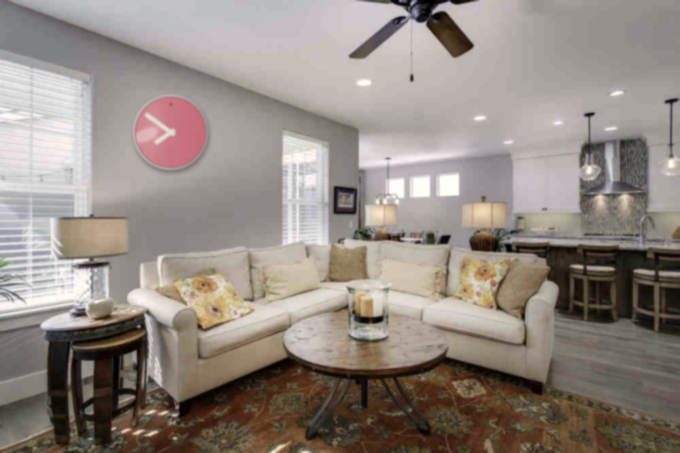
7.51
